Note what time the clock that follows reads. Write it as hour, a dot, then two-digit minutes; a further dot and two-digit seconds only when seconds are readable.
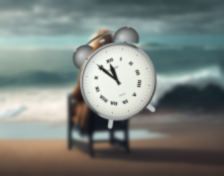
11.55
